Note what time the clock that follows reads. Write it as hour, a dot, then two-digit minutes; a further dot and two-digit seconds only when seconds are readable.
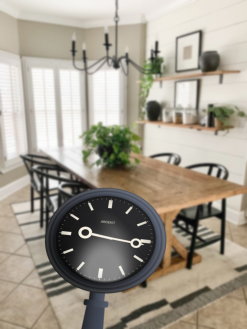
9.16
